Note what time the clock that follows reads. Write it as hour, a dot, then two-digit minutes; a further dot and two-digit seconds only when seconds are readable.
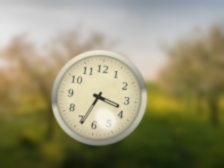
3.34
